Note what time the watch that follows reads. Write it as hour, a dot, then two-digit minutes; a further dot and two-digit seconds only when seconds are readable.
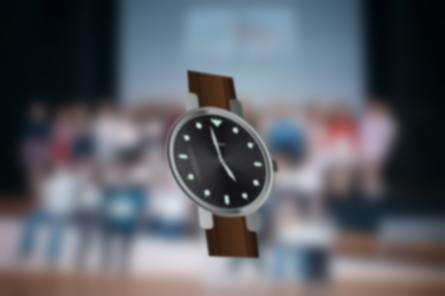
4.58
